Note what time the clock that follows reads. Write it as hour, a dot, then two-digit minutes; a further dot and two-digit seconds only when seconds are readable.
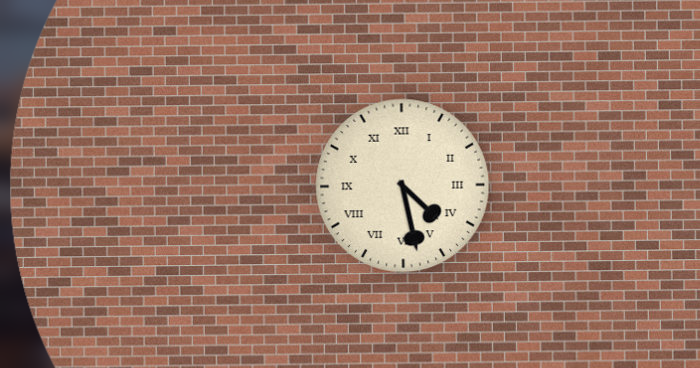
4.28
